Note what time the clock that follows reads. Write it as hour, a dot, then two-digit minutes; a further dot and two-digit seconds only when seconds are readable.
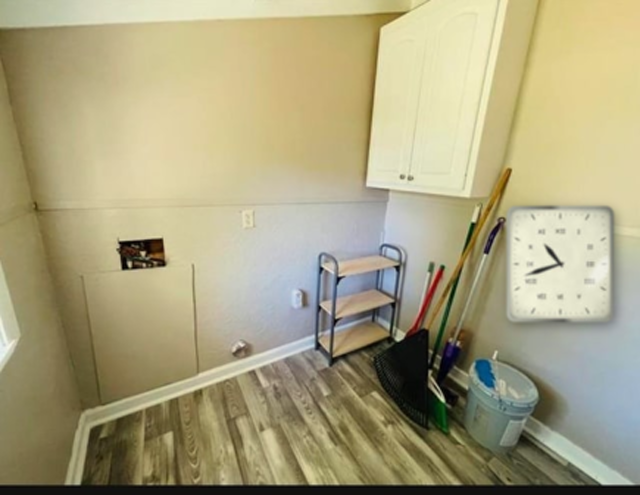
10.42
